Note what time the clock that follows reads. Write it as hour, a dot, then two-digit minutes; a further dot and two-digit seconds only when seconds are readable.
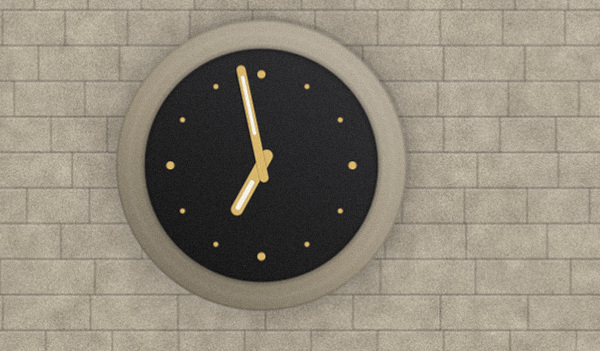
6.58
